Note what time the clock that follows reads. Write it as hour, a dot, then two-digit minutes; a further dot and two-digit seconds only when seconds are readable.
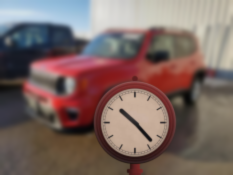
10.23
